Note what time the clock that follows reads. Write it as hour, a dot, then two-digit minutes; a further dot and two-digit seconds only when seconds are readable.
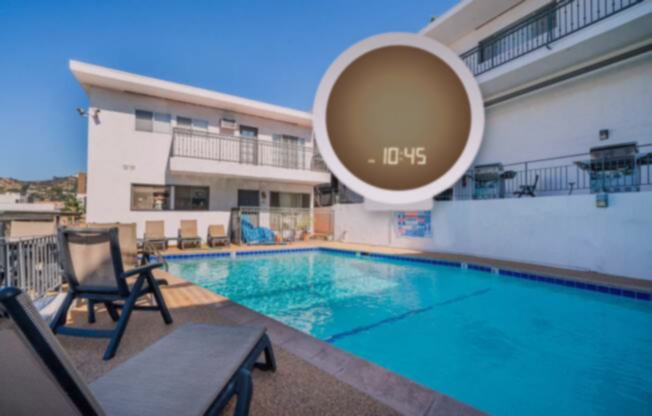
10.45
